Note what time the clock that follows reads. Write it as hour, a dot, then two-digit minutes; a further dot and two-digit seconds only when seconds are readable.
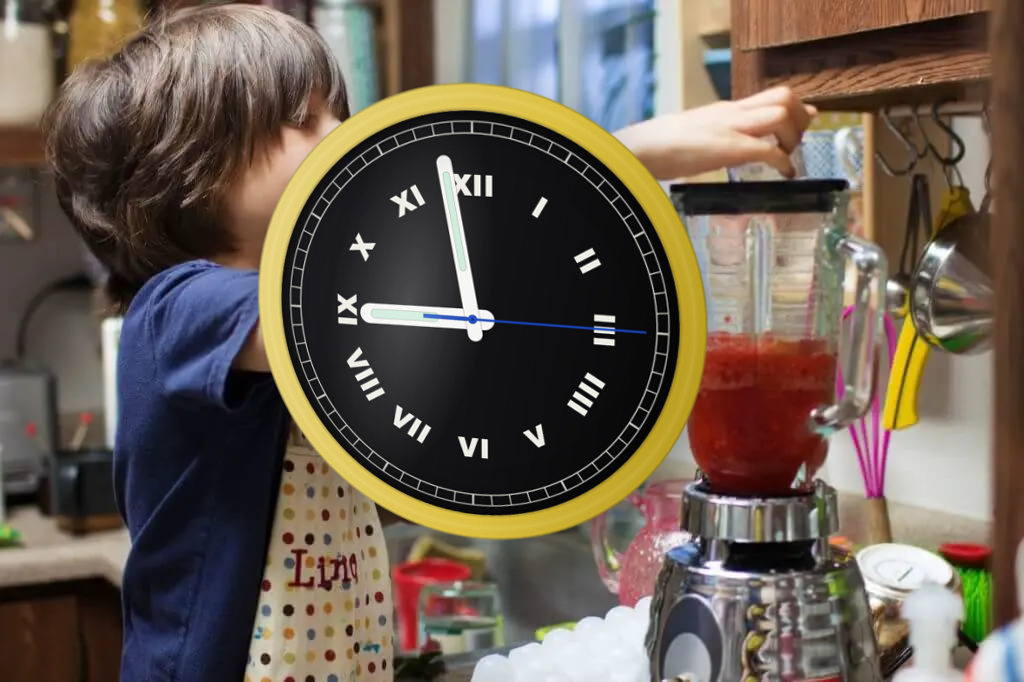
8.58.15
